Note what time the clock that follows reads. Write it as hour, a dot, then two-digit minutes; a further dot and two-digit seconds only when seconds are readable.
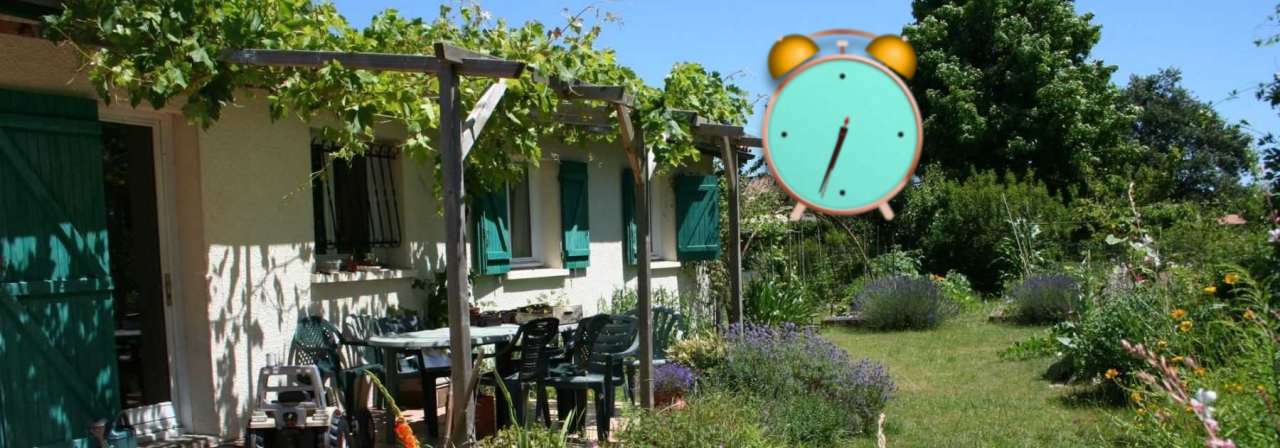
6.33.33
